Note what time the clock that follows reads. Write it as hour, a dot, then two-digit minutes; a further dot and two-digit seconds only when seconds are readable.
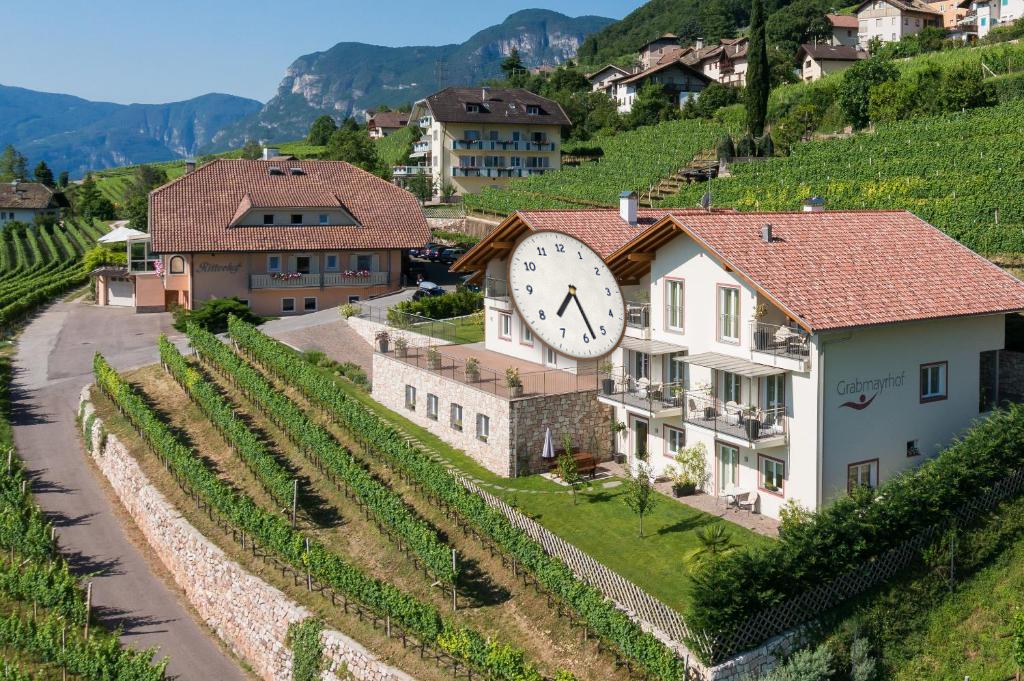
7.28
